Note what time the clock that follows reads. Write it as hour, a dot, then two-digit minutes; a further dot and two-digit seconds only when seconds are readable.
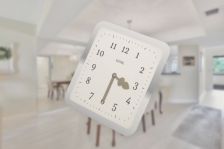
3.30
